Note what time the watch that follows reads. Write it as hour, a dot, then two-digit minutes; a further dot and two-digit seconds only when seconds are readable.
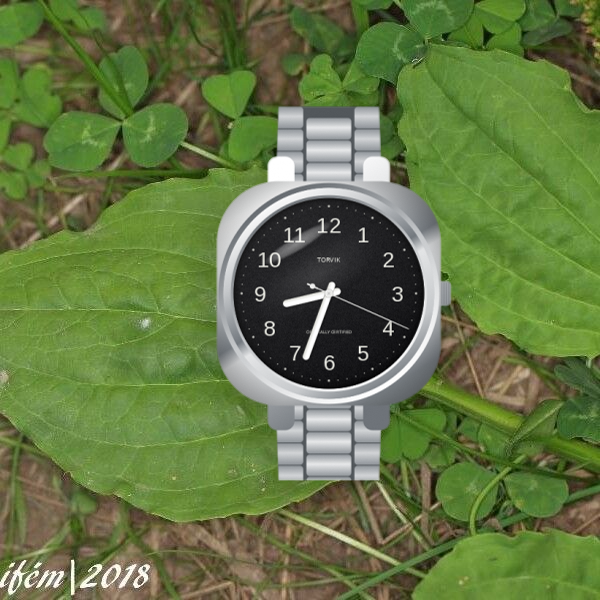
8.33.19
